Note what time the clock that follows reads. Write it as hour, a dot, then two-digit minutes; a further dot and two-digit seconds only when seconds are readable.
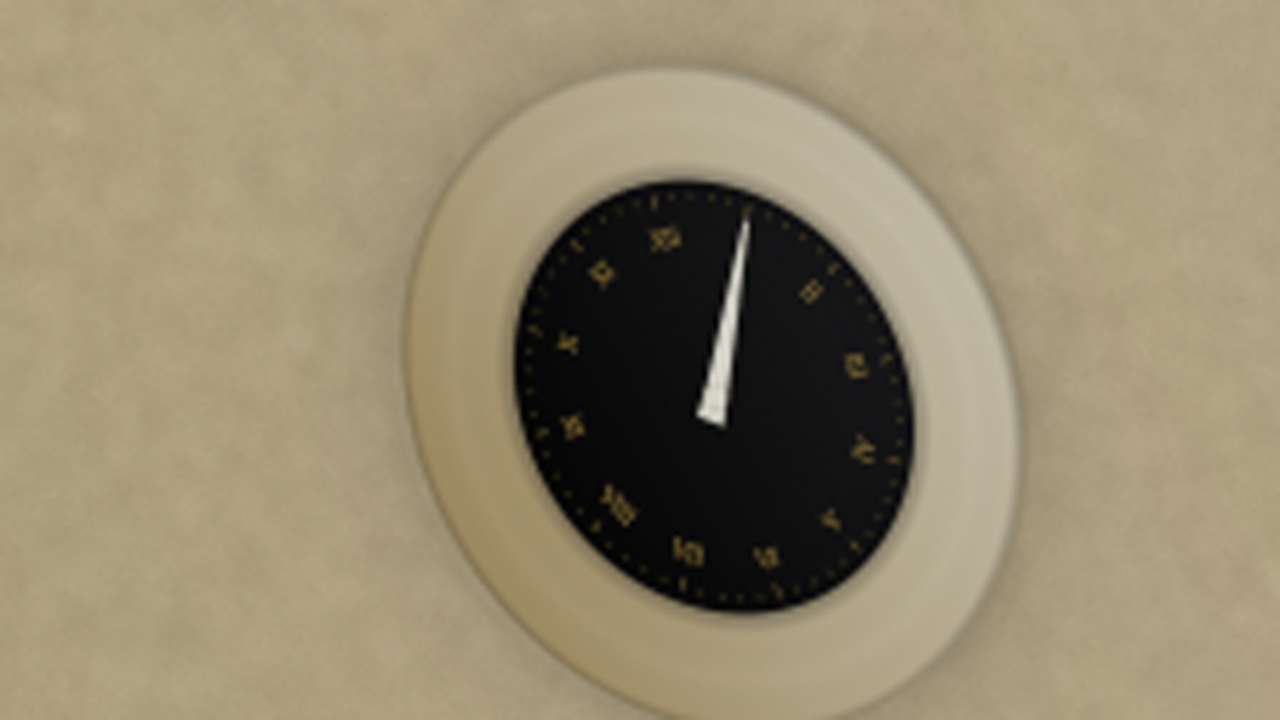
1.05
